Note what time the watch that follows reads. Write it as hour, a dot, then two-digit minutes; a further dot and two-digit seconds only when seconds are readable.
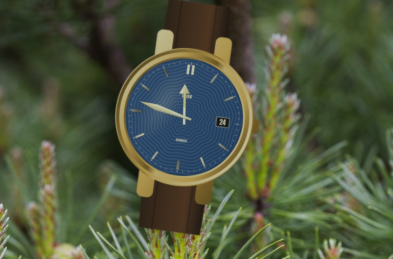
11.47
